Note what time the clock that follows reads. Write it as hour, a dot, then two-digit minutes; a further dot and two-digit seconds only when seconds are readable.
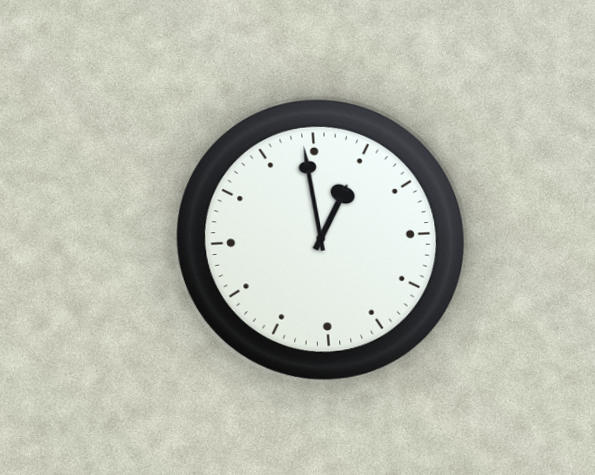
12.59
